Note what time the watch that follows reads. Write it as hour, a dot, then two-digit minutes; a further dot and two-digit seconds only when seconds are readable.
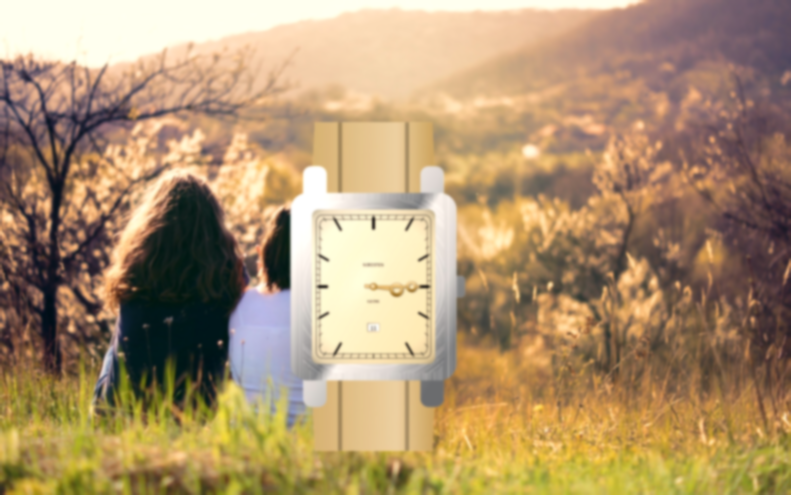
3.15
